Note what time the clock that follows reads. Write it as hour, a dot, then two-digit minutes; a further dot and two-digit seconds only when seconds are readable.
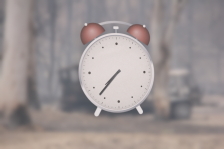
7.37
